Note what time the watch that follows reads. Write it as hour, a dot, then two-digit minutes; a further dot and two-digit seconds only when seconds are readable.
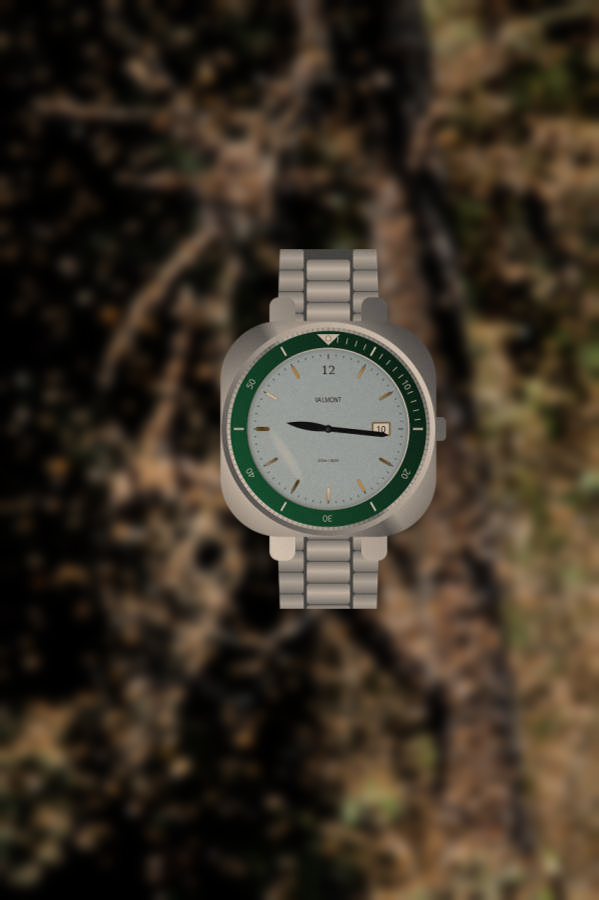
9.16
